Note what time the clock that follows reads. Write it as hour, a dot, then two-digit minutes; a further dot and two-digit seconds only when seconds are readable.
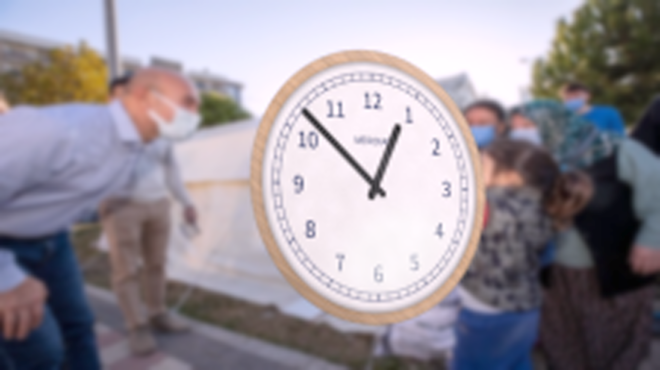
12.52
